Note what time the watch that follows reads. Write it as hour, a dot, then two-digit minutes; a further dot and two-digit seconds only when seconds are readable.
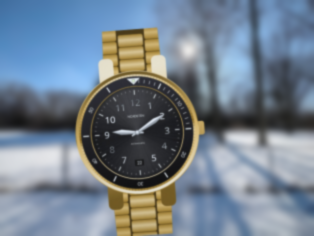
9.10
